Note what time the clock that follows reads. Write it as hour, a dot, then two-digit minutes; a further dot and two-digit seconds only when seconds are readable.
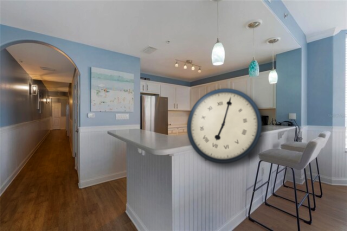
7.04
